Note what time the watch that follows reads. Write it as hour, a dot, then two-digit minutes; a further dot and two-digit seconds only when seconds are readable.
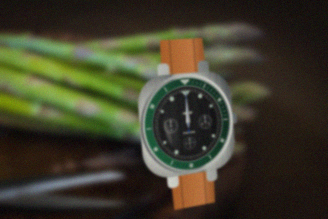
12.00
